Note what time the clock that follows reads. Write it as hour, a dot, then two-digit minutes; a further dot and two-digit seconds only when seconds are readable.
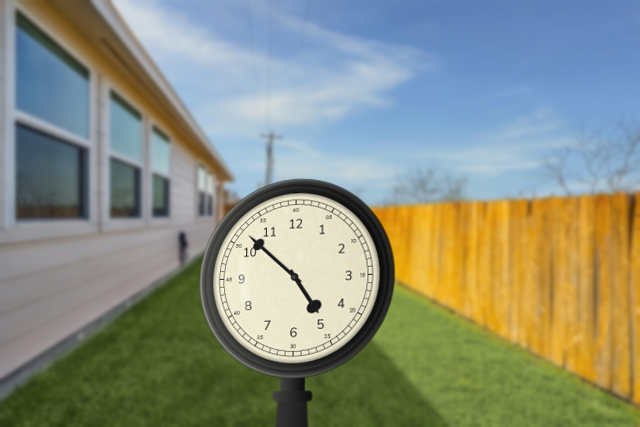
4.52
